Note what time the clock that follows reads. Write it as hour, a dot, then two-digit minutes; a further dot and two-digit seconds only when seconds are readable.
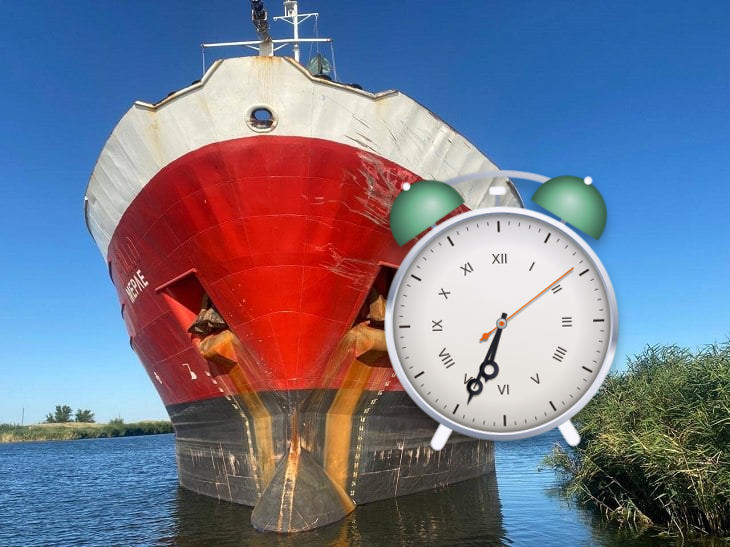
6.34.09
